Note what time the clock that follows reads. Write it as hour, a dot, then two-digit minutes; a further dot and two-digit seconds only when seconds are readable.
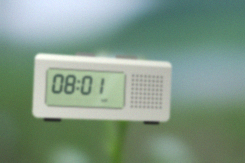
8.01
